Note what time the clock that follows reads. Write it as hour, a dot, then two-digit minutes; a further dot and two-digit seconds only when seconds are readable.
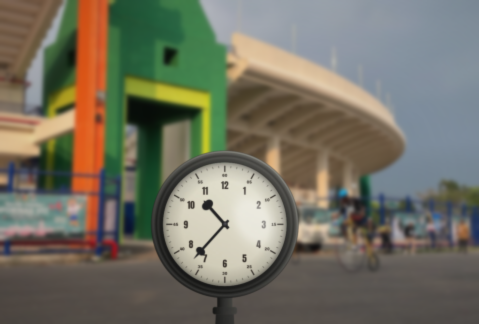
10.37
